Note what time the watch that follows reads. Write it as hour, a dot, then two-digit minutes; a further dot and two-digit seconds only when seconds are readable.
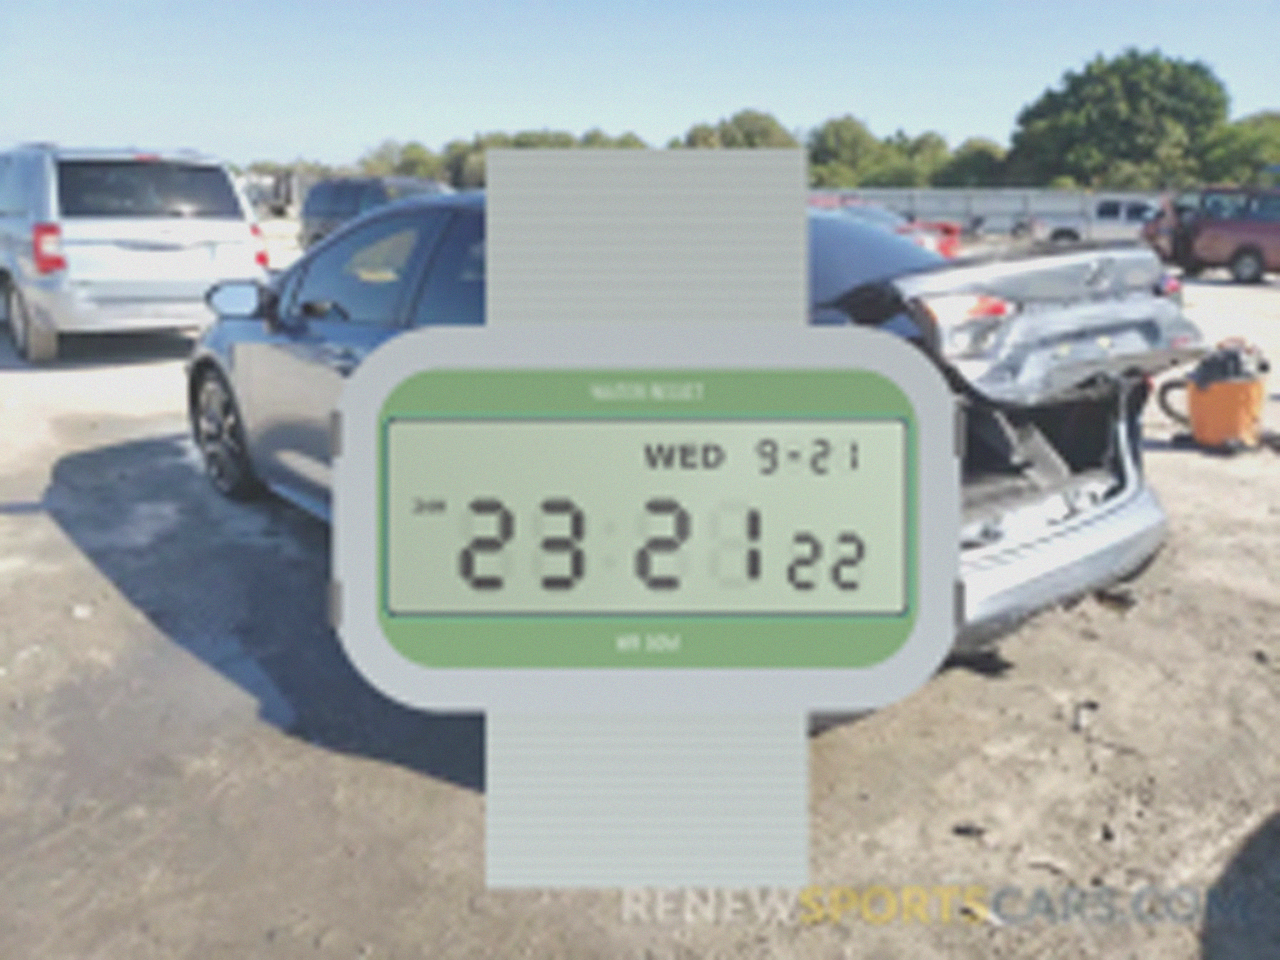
23.21.22
